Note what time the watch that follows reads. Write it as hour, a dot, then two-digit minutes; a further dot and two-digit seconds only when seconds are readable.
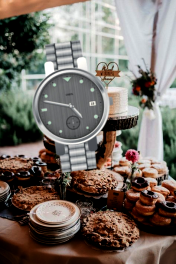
4.48
